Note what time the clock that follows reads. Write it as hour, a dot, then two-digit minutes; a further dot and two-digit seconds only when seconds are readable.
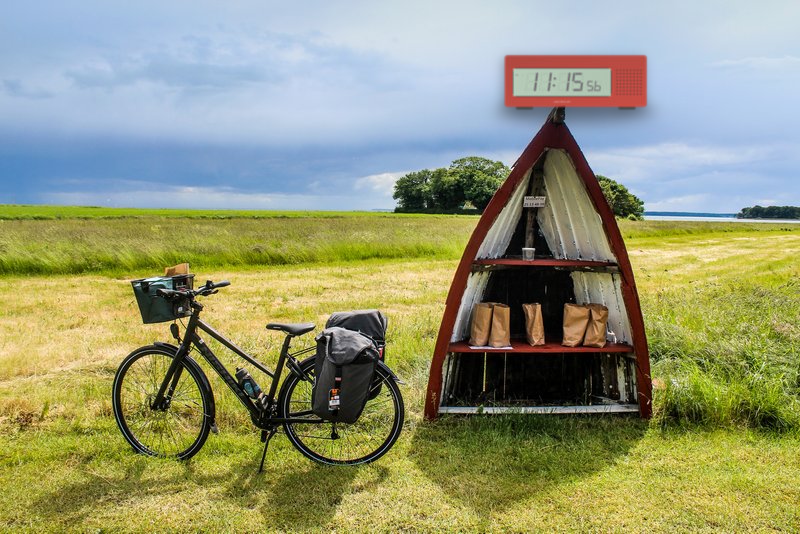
11.15.56
